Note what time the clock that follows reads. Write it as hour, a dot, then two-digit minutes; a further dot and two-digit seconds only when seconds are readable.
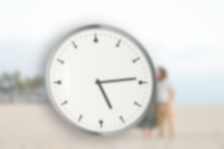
5.14
